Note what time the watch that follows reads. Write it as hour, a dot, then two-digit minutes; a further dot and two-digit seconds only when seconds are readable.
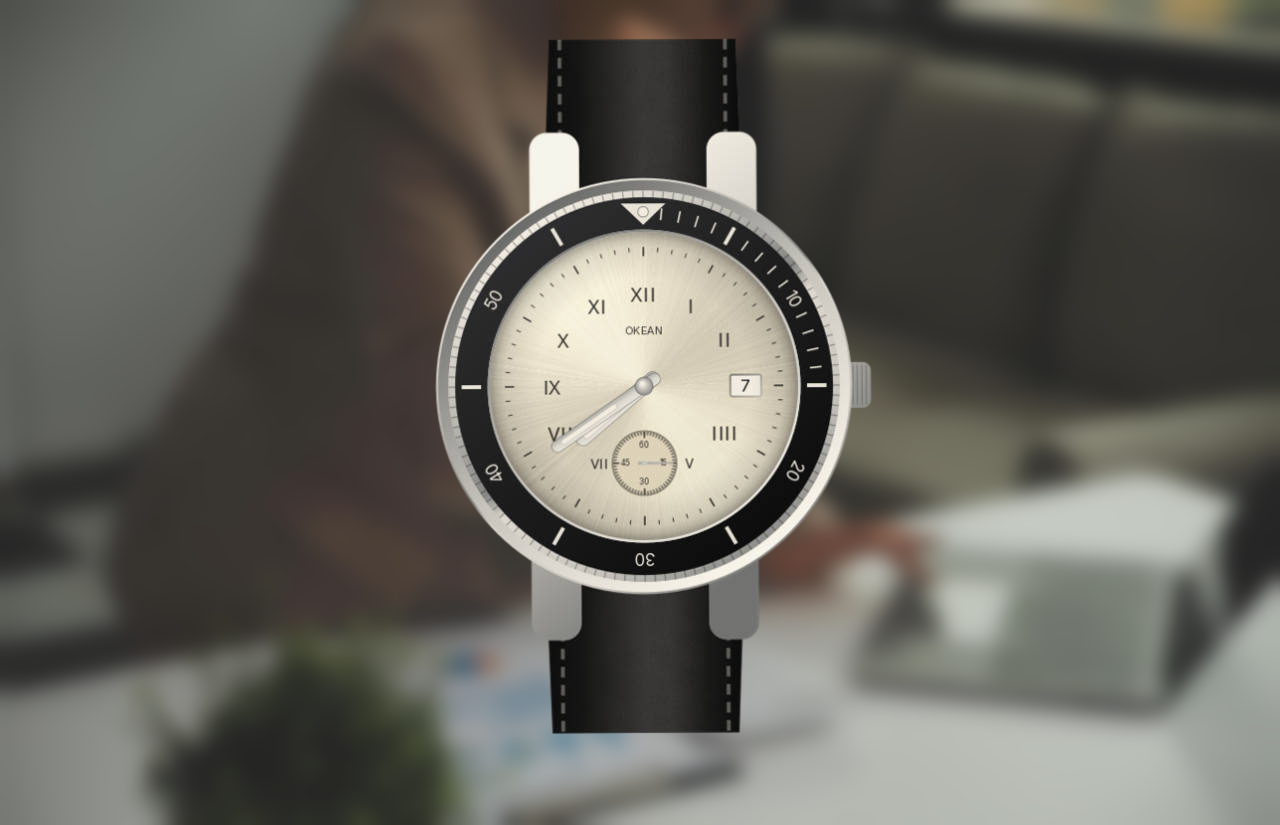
7.39.15
